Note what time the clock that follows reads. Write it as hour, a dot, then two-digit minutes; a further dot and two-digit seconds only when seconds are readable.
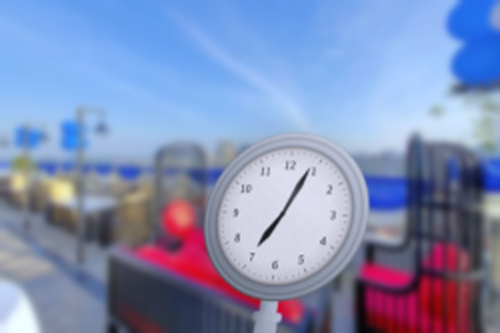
7.04
